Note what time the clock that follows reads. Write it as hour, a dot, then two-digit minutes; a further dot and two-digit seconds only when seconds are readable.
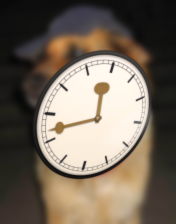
11.42
